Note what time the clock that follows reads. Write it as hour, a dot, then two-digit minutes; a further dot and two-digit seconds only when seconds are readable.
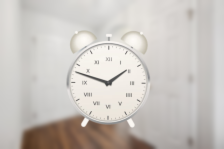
1.48
